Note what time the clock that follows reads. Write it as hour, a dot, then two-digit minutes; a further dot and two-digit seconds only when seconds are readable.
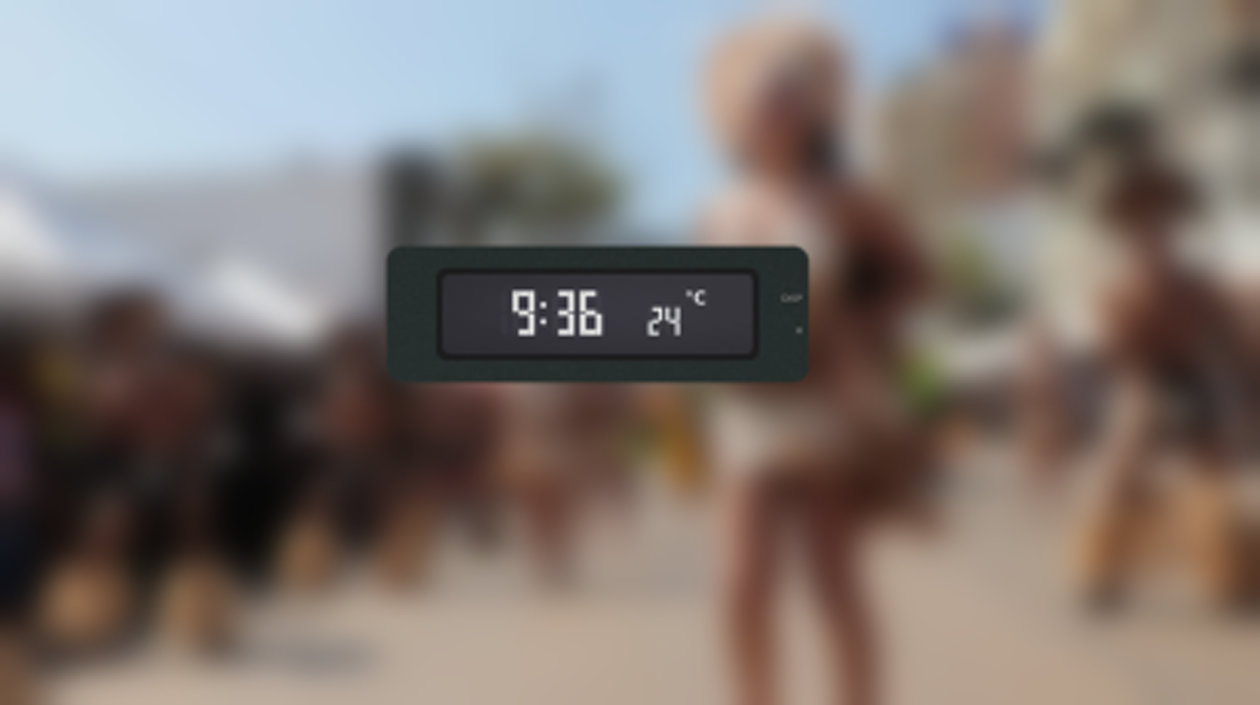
9.36
